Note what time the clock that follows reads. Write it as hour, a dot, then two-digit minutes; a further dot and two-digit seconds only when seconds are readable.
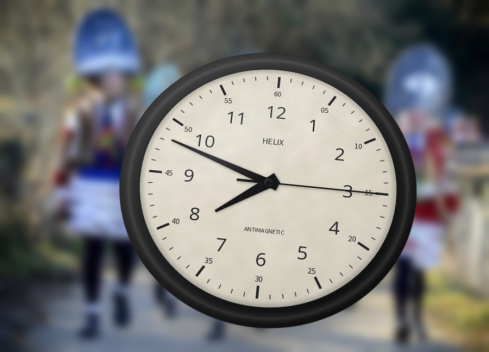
7.48.15
